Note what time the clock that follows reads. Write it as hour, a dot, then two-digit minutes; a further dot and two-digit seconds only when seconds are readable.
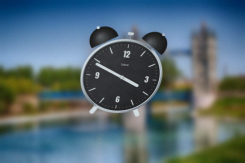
3.49
